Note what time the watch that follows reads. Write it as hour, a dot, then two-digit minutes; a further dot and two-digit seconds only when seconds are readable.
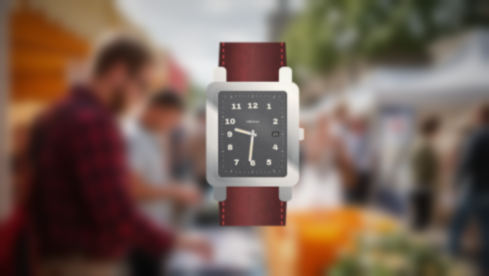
9.31
